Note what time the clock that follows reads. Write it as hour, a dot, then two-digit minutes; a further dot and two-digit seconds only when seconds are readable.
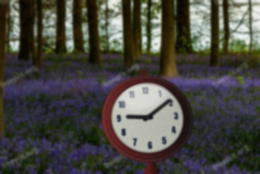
9.09
